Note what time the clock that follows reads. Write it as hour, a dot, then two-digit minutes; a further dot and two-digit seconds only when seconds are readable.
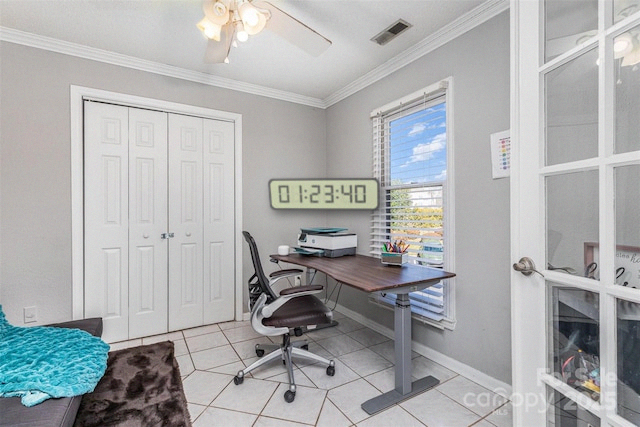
1.23.40
